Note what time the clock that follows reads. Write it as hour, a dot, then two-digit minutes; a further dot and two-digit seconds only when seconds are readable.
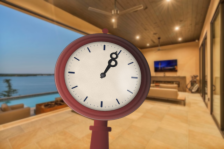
1.04
